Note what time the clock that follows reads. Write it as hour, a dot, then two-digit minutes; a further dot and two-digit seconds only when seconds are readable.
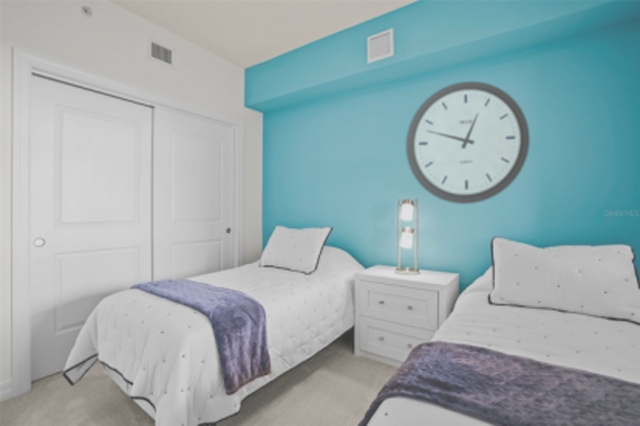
12.48
